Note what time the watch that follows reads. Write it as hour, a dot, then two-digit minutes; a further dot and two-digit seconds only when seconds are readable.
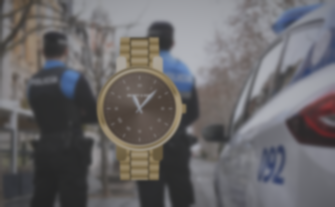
11.07
